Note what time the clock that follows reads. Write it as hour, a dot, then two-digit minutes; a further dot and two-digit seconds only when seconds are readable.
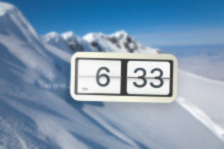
6.33
